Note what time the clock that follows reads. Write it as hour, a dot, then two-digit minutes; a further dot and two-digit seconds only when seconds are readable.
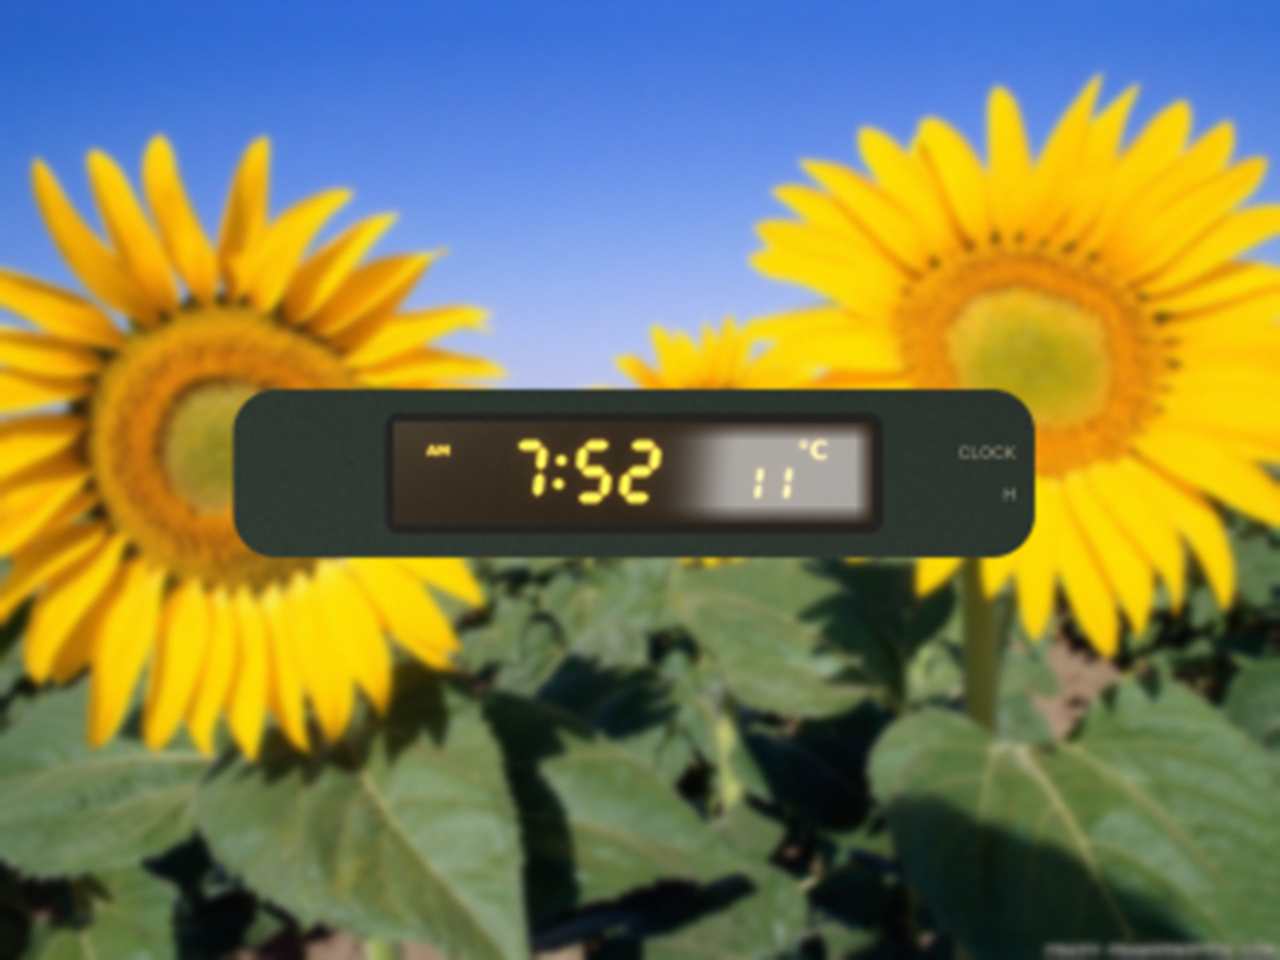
7.52
